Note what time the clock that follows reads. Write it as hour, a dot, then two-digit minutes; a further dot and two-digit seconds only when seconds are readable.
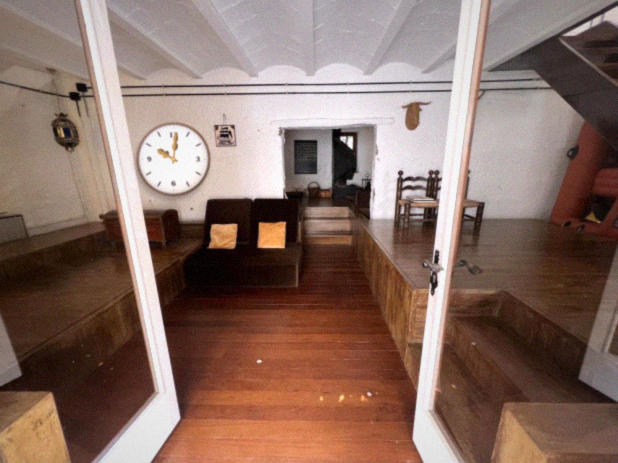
10.01
